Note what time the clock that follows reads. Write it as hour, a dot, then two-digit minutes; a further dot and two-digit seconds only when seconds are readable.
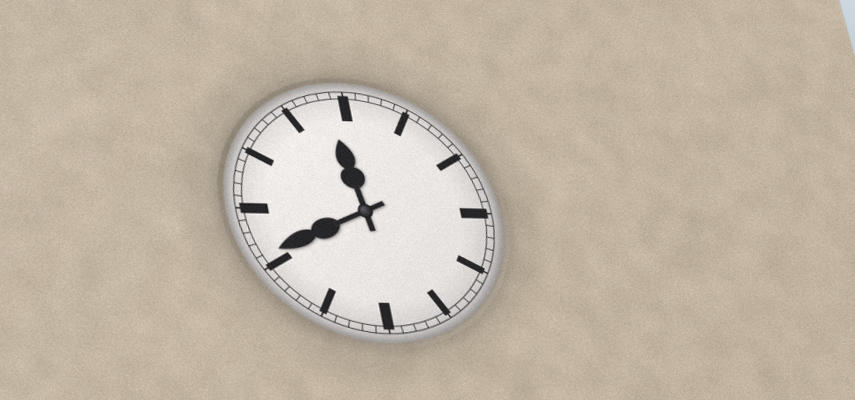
11.41
